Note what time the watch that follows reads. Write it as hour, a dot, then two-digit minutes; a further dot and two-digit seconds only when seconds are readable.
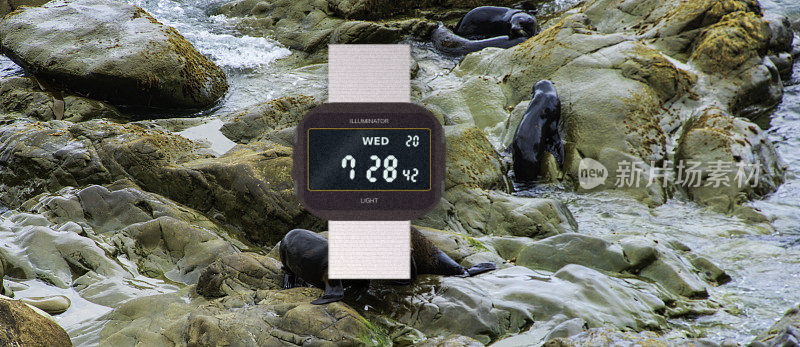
7.28.42
